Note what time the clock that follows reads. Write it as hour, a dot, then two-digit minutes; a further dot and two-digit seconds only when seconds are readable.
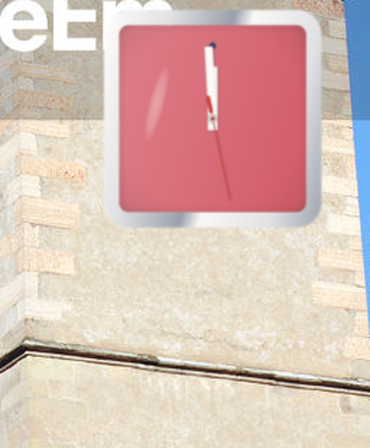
11.59.28
